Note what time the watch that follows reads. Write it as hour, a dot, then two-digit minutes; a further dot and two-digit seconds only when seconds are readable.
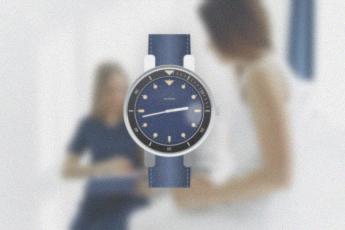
2.43
